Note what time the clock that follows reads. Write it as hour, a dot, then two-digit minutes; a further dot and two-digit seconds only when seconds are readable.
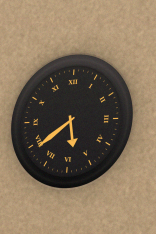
5.39
